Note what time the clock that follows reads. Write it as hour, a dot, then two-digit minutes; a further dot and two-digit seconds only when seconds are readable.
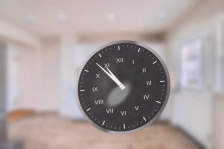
10.53
